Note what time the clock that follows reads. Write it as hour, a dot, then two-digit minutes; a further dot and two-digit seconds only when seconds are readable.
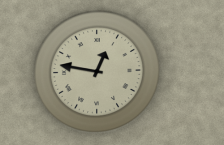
12.47
